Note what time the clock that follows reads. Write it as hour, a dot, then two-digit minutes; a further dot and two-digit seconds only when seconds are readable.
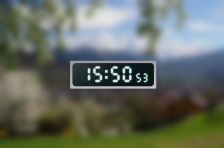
15.50.53
